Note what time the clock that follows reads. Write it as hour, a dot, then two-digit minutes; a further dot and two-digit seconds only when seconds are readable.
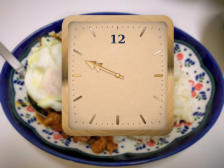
9.49
